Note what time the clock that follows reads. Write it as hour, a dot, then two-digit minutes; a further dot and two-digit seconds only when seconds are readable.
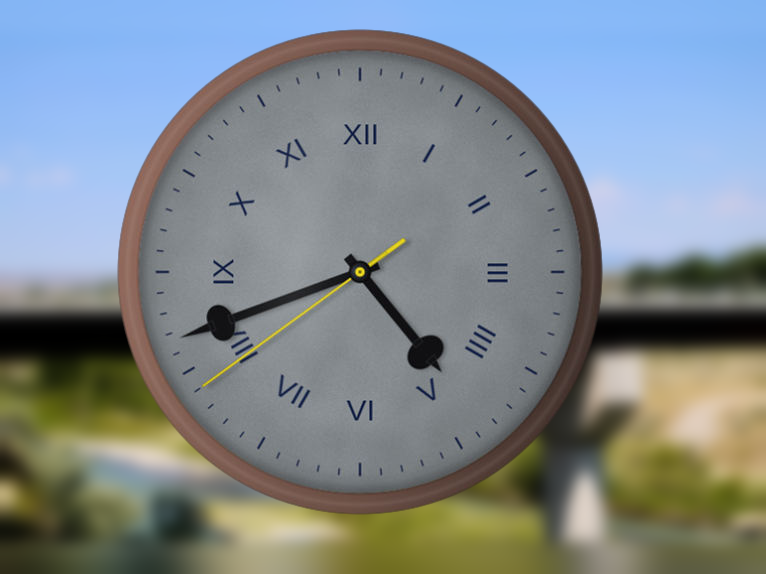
4.41.39
